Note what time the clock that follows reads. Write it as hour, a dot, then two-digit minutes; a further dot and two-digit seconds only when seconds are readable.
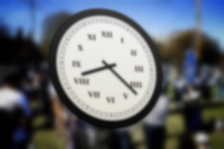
8.22
